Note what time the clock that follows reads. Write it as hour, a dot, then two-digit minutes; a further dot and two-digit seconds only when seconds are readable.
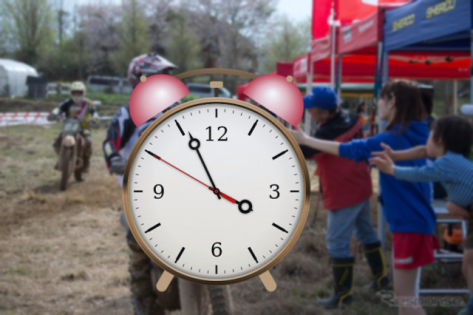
3.55.50
